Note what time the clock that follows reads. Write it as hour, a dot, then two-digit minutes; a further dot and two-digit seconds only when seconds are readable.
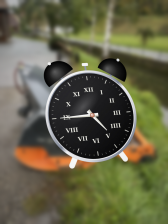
4.45
